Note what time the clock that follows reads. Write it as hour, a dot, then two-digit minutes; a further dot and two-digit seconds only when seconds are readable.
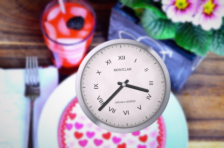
3.38
